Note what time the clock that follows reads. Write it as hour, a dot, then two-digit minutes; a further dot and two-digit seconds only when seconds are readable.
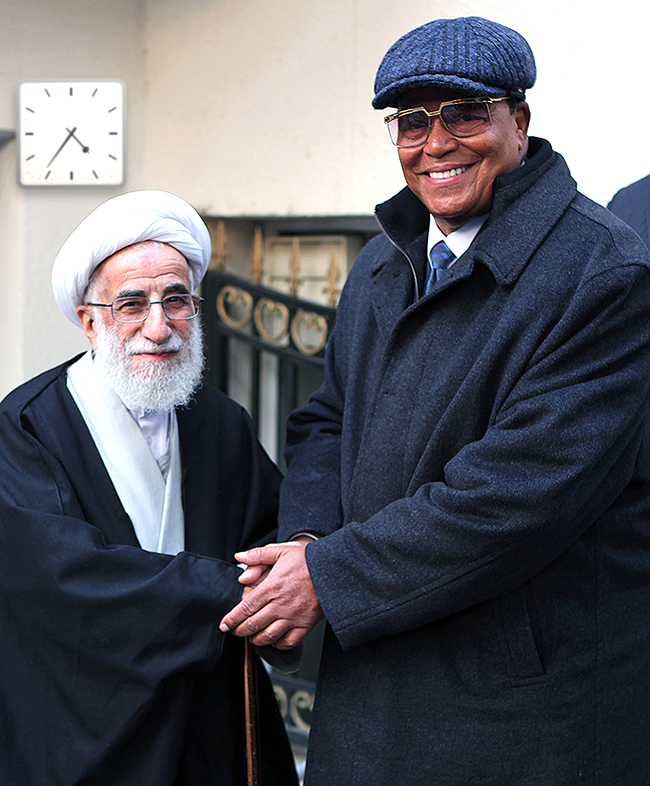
4.36
